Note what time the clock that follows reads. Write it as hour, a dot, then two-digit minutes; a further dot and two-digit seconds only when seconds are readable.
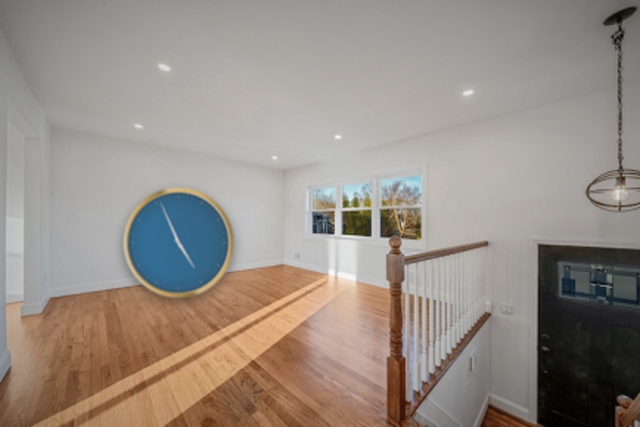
4.56
